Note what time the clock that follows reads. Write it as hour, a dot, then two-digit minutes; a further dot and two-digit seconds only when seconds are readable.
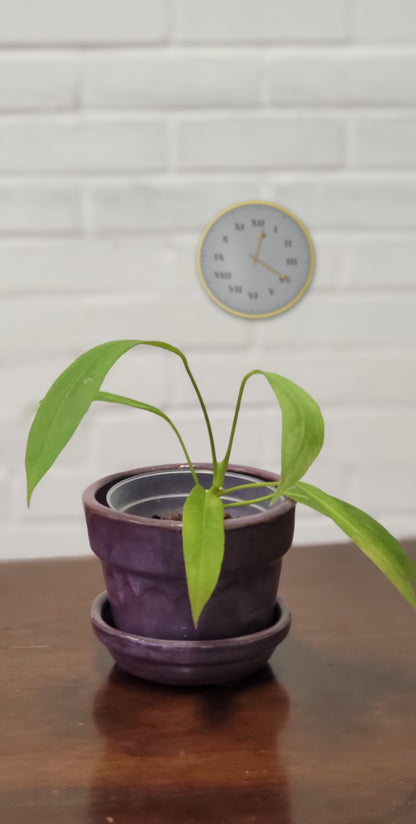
12.20
